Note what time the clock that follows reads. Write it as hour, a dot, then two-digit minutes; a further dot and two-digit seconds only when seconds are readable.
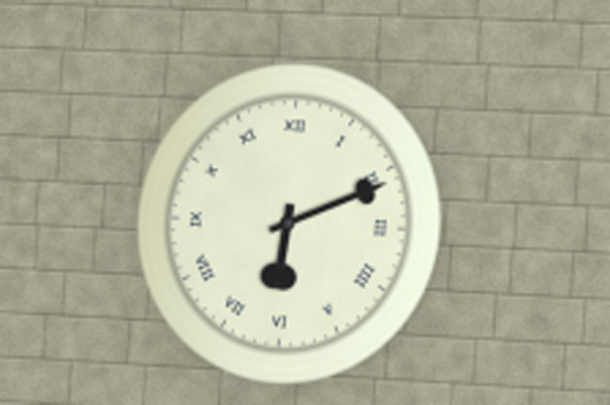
6.11
